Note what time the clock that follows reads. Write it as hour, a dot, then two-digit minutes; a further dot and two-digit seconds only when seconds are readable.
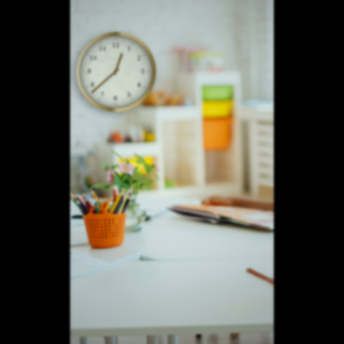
12.38
